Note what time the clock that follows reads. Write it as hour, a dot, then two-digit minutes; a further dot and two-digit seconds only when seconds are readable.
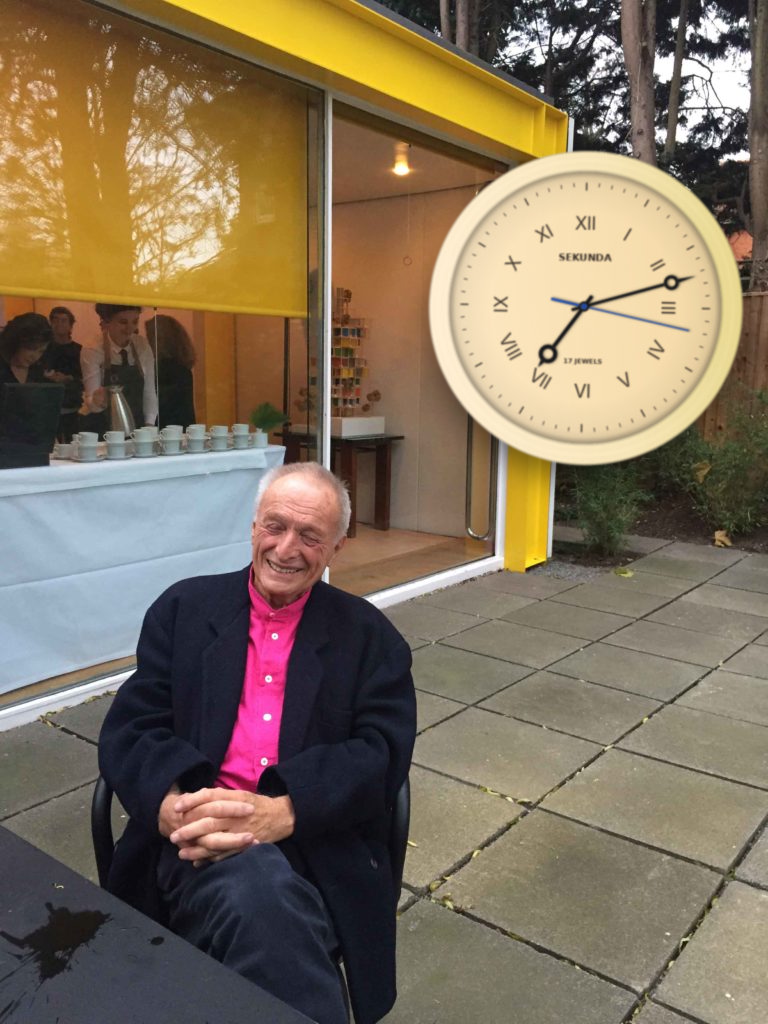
7.12.17
